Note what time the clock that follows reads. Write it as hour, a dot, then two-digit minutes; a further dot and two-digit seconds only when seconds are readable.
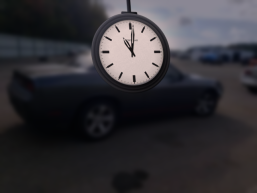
11.01
